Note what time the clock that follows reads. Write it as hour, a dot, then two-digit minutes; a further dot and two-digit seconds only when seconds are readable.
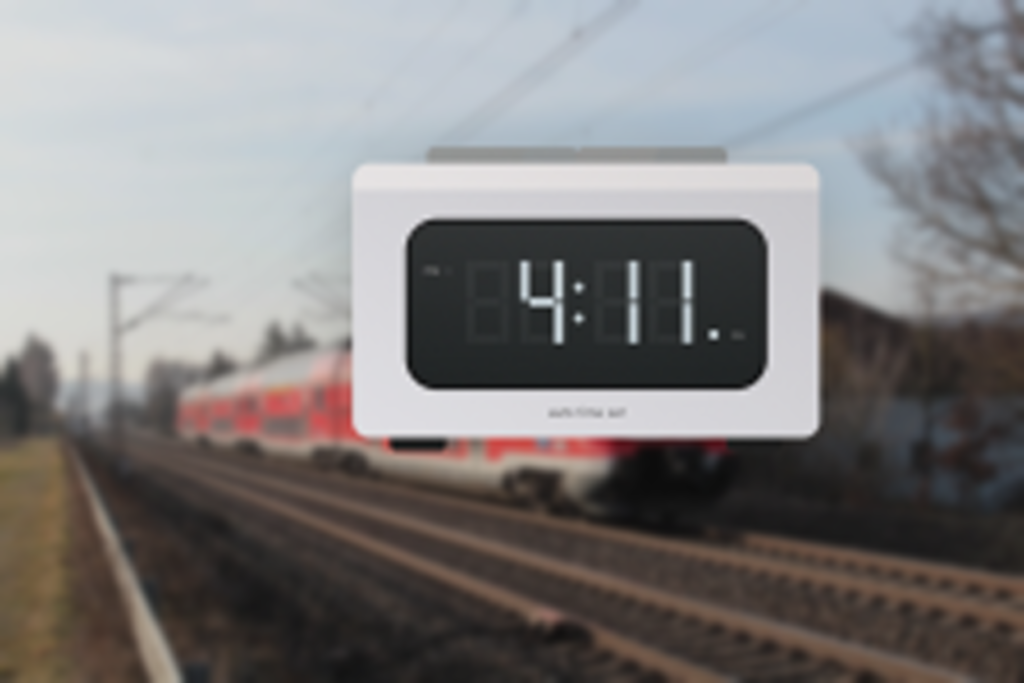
4.11
